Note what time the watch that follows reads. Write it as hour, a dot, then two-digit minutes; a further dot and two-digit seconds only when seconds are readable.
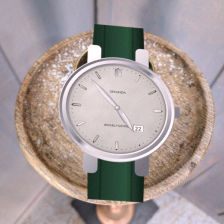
4.53
